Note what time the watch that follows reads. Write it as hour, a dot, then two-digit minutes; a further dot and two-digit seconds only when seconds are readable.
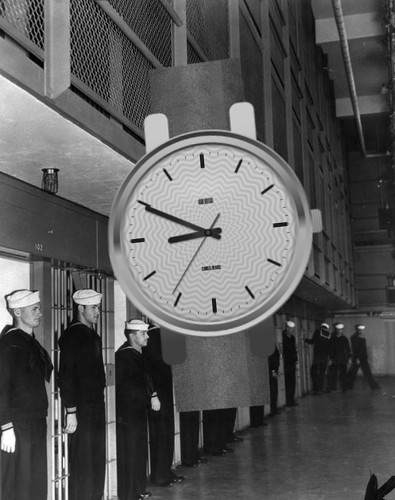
8.49.36
